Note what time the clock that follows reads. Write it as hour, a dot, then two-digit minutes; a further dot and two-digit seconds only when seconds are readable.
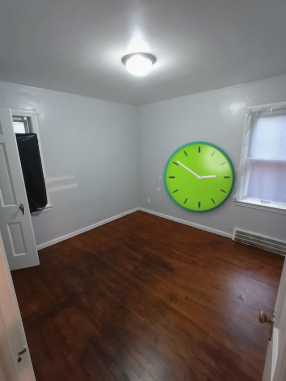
2.51
